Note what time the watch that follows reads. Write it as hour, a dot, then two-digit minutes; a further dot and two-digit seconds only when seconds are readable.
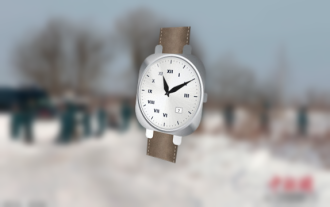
11.10
